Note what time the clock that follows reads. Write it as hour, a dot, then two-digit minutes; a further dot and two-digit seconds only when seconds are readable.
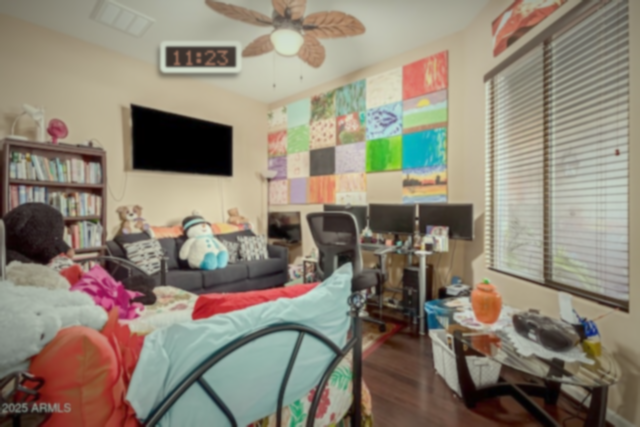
11.23
